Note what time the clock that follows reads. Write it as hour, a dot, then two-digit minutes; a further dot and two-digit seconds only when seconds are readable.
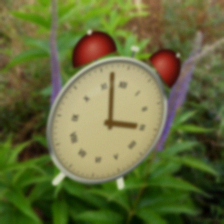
2.57
